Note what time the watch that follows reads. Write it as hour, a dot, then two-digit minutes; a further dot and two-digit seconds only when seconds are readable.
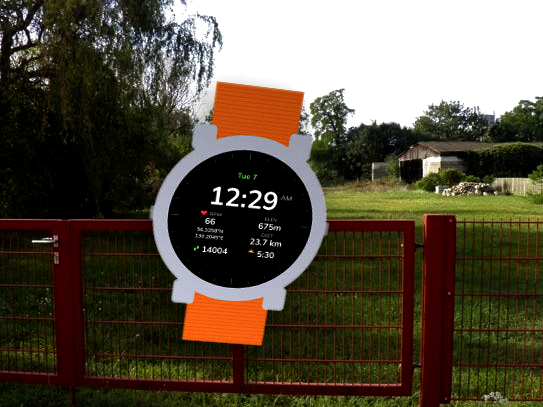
12.29
